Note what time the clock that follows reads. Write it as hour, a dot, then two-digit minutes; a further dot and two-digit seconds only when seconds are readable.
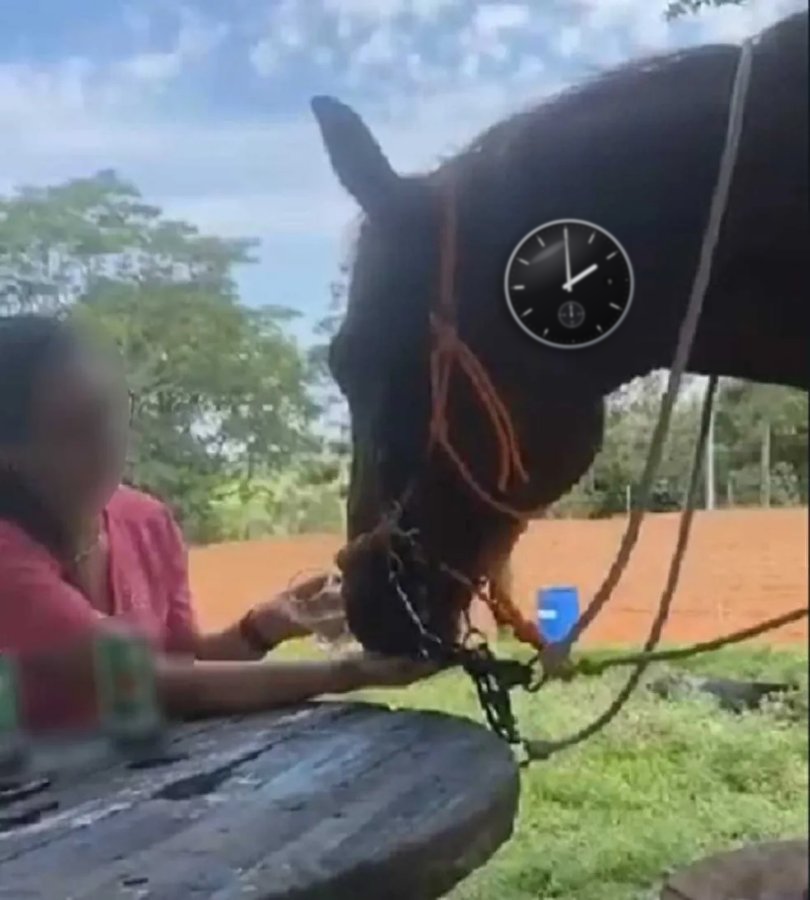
2.00
